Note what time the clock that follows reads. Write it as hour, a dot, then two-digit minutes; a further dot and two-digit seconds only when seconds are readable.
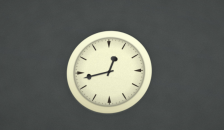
12.43
